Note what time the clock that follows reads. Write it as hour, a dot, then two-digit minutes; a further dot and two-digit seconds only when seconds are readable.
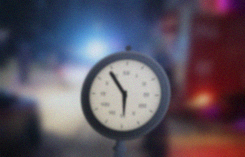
5.54
